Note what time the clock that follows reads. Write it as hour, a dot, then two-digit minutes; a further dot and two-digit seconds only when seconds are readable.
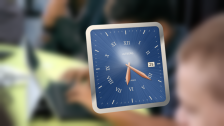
6.21
